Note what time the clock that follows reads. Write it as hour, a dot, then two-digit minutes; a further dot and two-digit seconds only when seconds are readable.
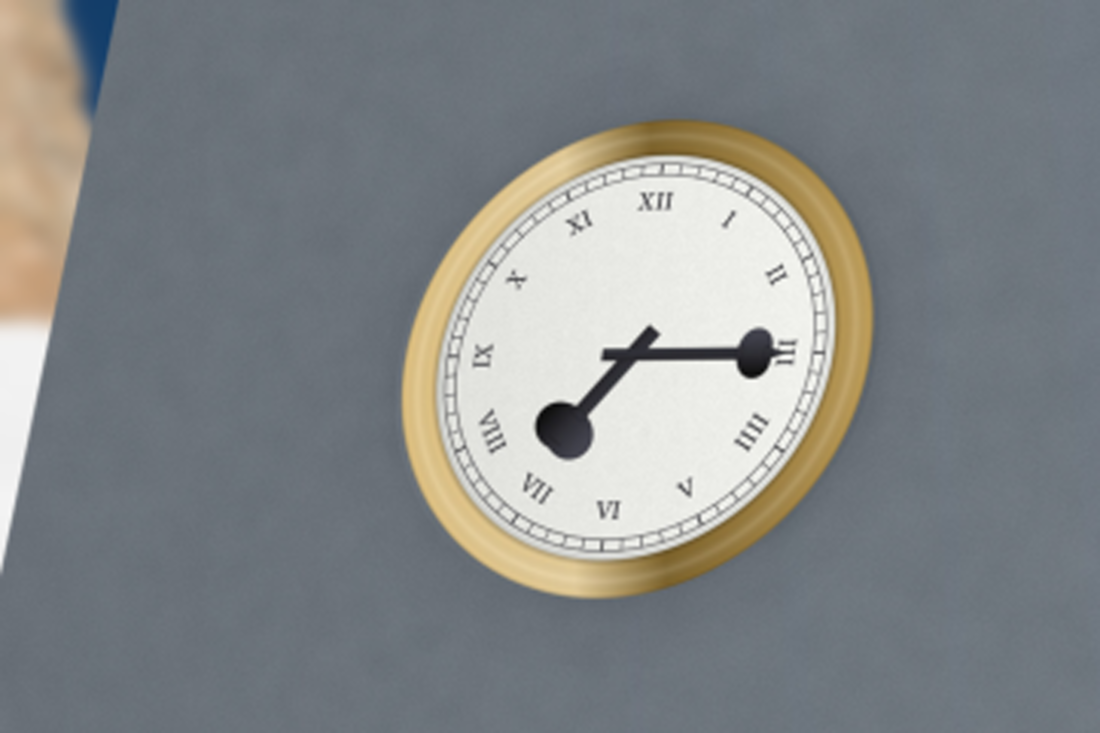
7.15
